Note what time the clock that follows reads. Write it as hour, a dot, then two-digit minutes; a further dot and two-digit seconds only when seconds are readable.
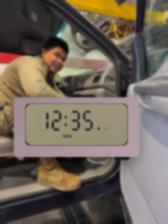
12.35
